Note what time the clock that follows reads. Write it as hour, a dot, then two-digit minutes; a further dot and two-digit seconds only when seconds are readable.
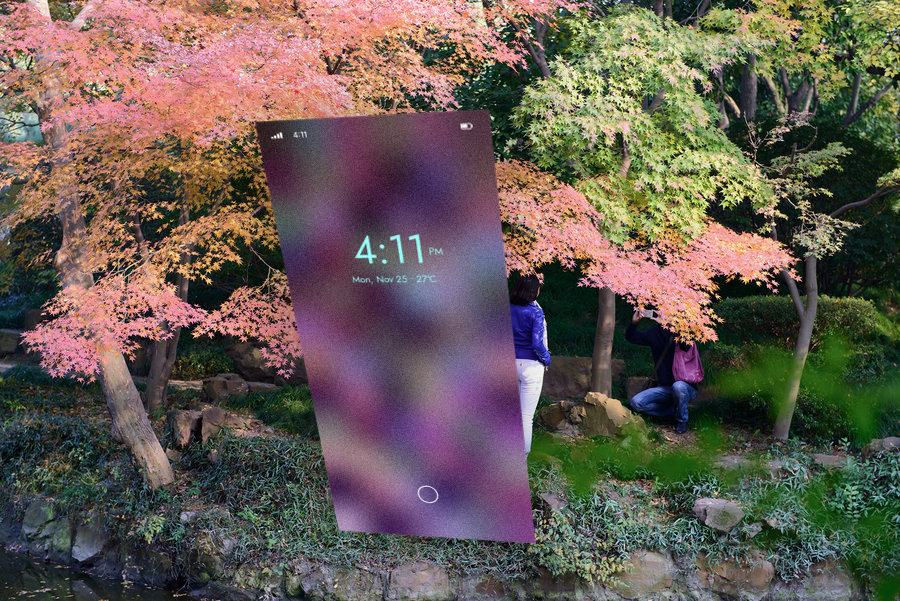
4.11
